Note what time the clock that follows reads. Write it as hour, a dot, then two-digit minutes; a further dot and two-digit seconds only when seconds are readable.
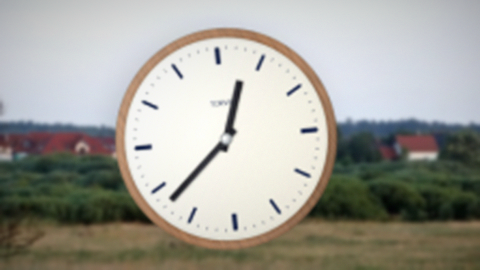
12.38
